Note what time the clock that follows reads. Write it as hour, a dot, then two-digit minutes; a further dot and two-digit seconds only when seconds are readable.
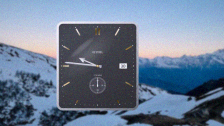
9.46
